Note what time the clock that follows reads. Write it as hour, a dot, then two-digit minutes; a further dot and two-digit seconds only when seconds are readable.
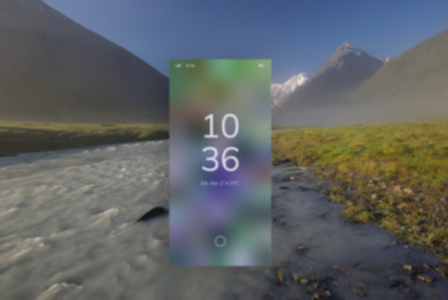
10.36
